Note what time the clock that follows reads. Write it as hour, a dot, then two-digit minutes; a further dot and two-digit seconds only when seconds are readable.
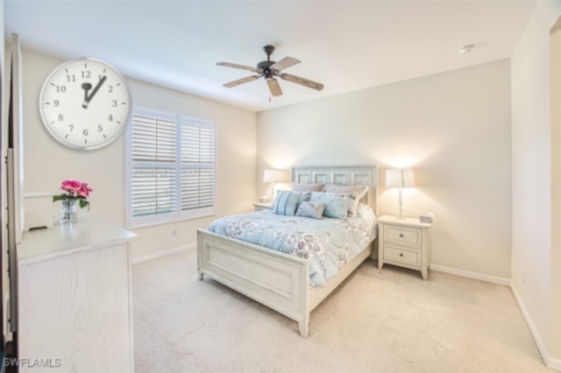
12.06
